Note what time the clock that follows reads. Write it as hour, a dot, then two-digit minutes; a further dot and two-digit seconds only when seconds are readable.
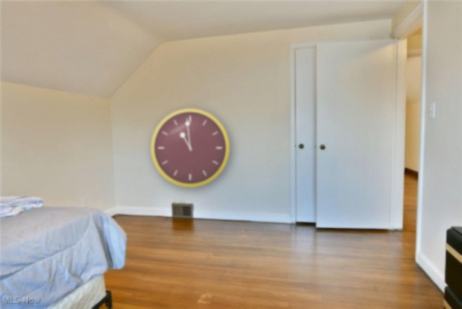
10.59
